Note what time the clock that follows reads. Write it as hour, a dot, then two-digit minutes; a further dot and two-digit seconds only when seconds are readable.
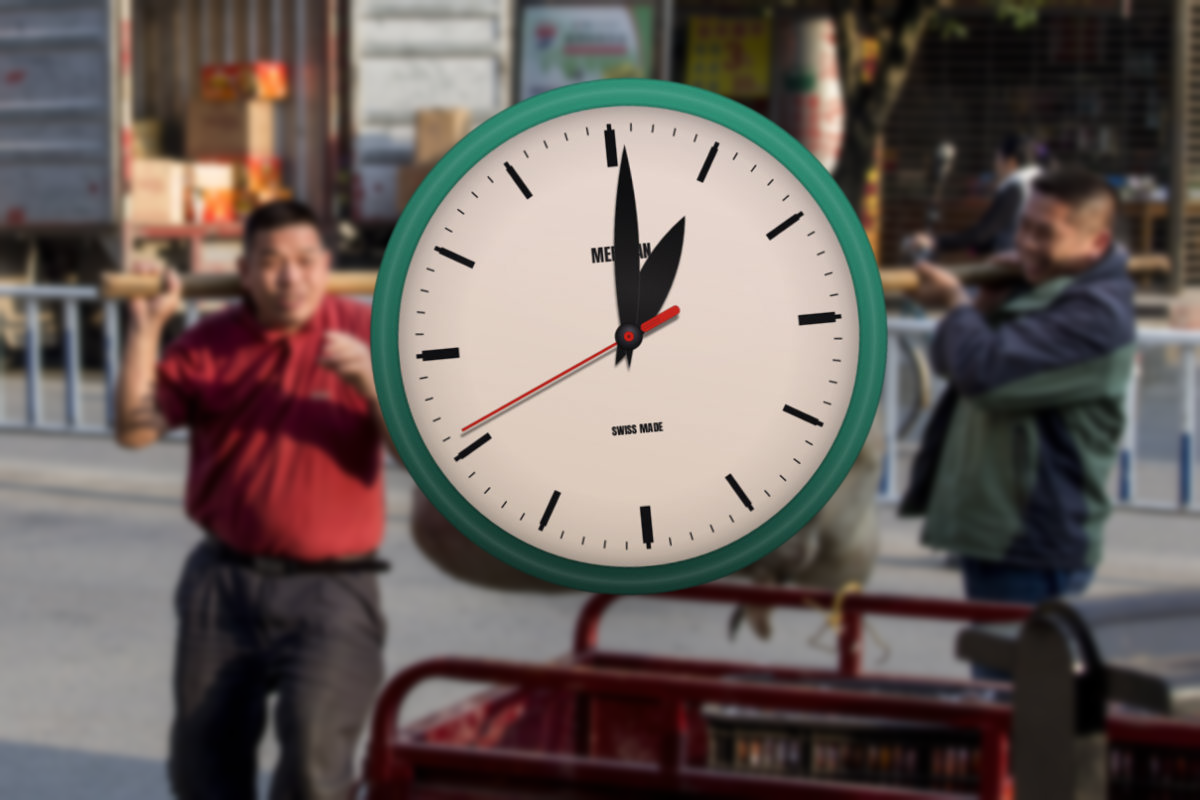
1.00.41
